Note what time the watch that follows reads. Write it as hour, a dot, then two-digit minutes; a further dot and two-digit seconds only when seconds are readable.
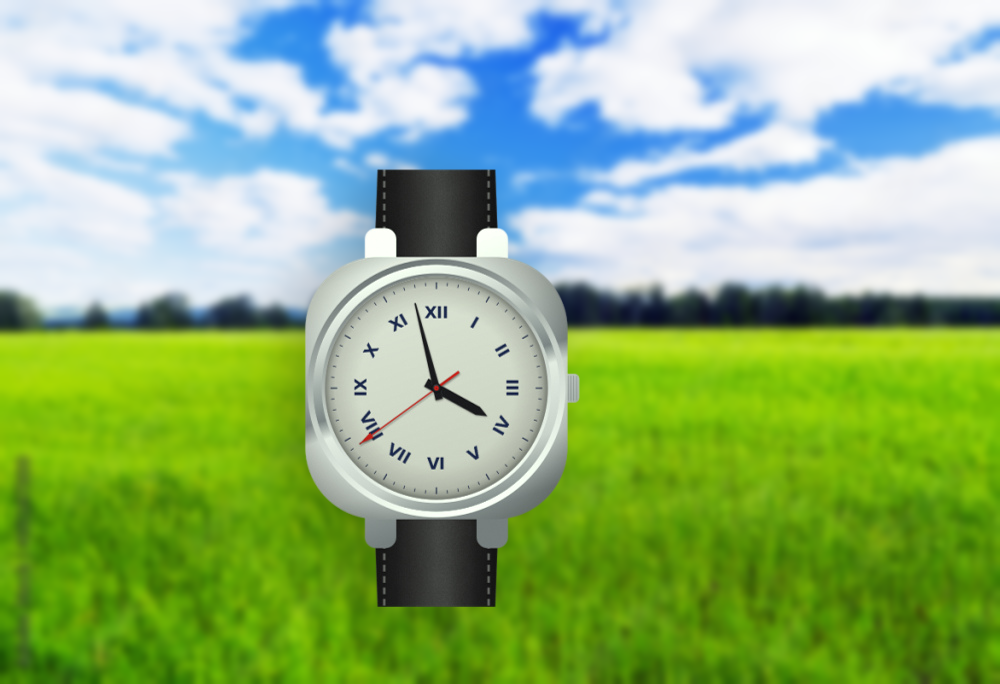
3.57.39
